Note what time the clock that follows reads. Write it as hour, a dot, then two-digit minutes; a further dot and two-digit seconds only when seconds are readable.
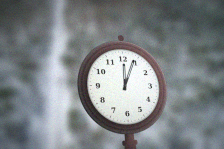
12.04
